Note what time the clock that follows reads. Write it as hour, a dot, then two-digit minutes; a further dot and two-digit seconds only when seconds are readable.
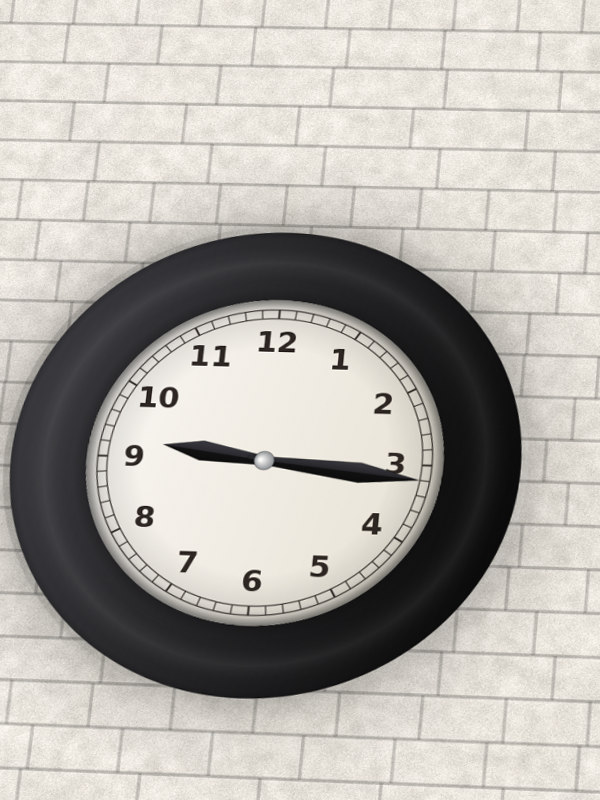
9.16
